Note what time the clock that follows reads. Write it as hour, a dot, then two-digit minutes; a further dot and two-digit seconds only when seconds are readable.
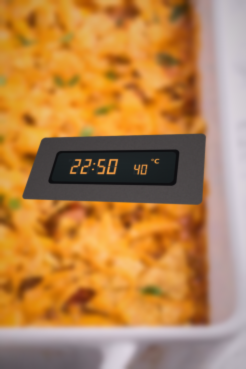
22.50
